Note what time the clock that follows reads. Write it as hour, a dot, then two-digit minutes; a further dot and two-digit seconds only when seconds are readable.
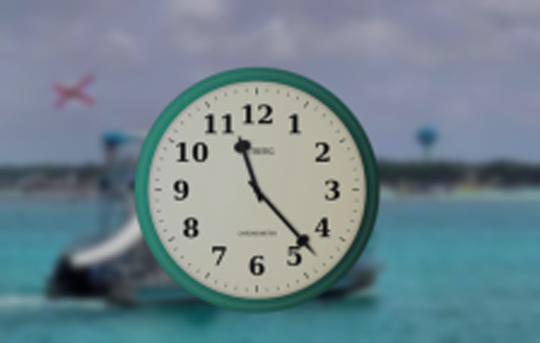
11.23
